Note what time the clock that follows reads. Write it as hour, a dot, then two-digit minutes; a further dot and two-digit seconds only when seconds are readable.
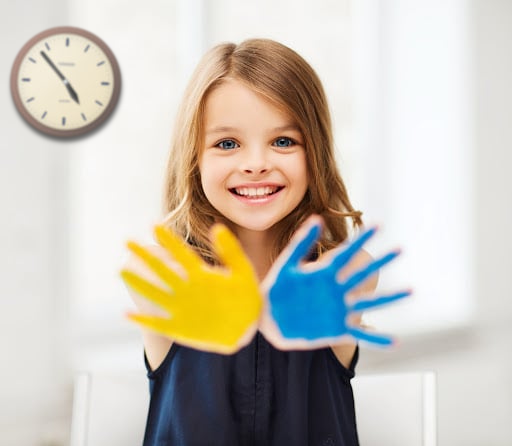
4.53
